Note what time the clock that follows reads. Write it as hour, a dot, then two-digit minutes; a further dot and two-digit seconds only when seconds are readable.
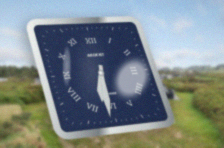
6.31
